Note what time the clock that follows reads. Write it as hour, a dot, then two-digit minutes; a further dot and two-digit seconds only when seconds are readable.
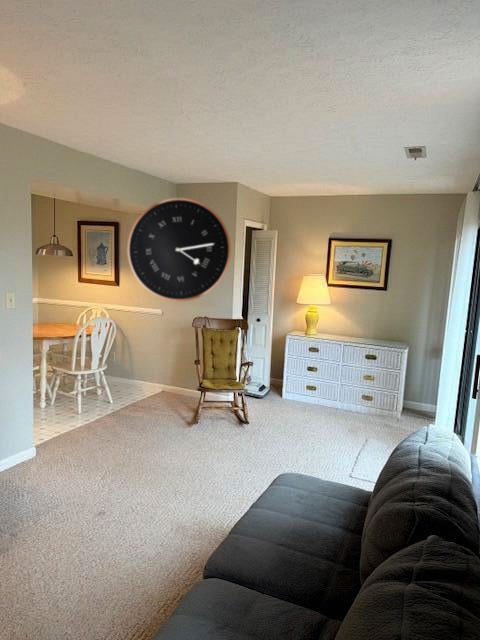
4.14
